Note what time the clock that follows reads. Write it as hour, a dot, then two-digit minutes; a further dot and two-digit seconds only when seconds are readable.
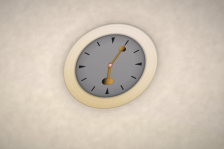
6.05
